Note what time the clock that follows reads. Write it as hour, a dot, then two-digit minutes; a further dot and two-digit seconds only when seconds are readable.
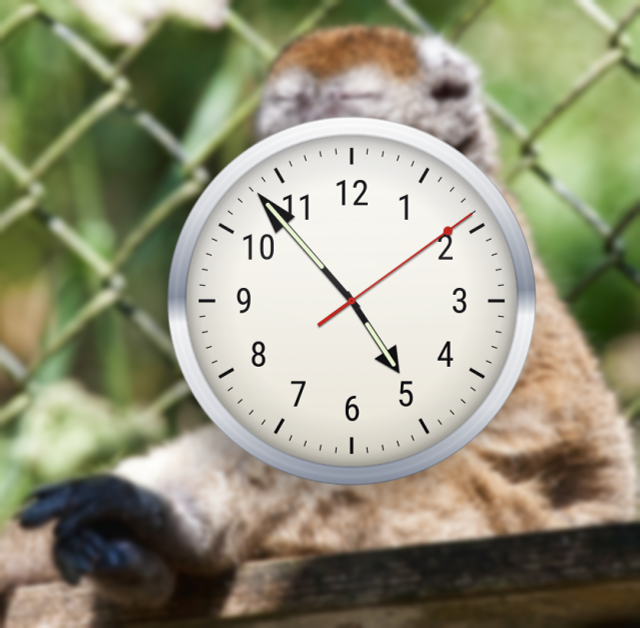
4.53.09
